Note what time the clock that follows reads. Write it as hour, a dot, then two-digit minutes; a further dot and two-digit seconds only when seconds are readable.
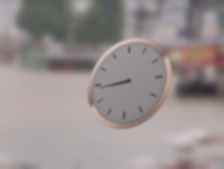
8.44
